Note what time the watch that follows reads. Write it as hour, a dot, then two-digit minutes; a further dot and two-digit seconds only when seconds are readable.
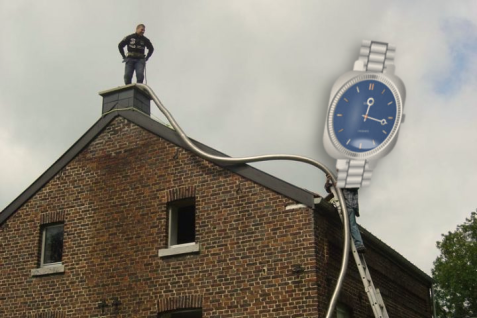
12.17
